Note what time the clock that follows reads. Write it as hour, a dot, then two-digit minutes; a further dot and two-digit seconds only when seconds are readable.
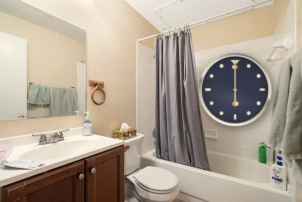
6.00
